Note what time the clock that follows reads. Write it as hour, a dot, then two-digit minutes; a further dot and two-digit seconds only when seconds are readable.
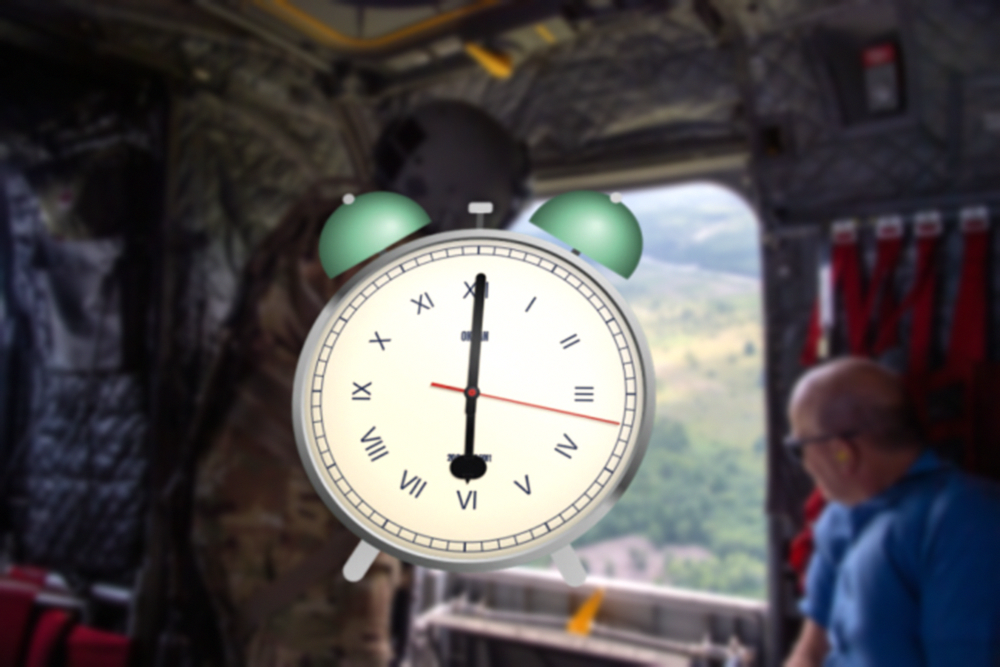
6.00.17
